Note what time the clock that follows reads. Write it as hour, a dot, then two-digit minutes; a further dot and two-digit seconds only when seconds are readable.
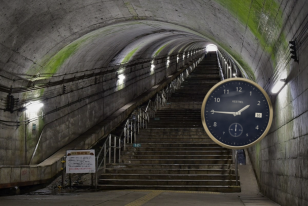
1.45
